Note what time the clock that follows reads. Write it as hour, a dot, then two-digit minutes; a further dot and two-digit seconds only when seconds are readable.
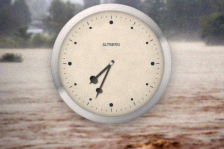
7.34
